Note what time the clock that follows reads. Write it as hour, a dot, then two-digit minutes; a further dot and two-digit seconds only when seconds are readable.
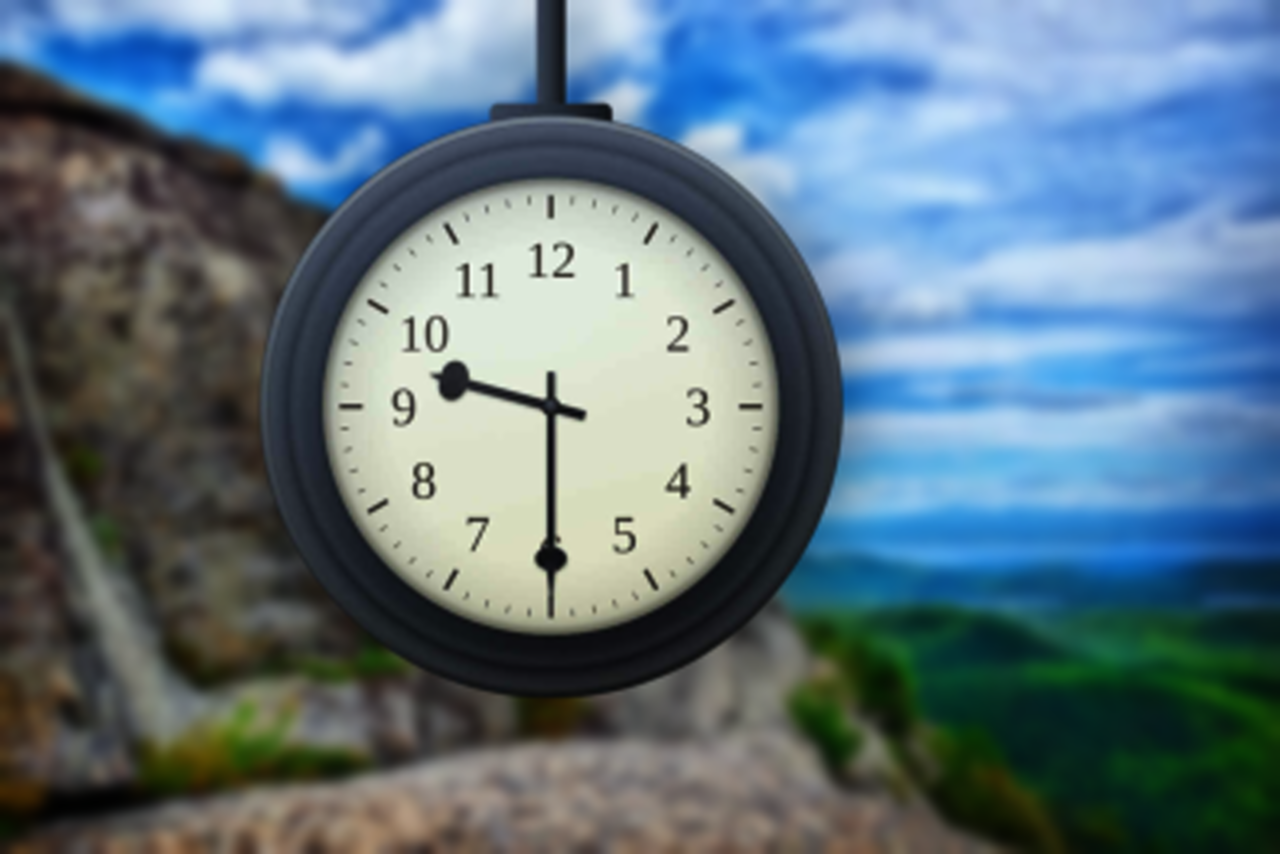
9.30
